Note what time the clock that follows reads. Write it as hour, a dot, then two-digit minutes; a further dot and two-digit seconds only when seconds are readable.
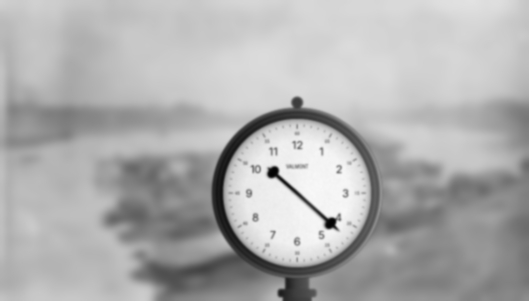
10.22
